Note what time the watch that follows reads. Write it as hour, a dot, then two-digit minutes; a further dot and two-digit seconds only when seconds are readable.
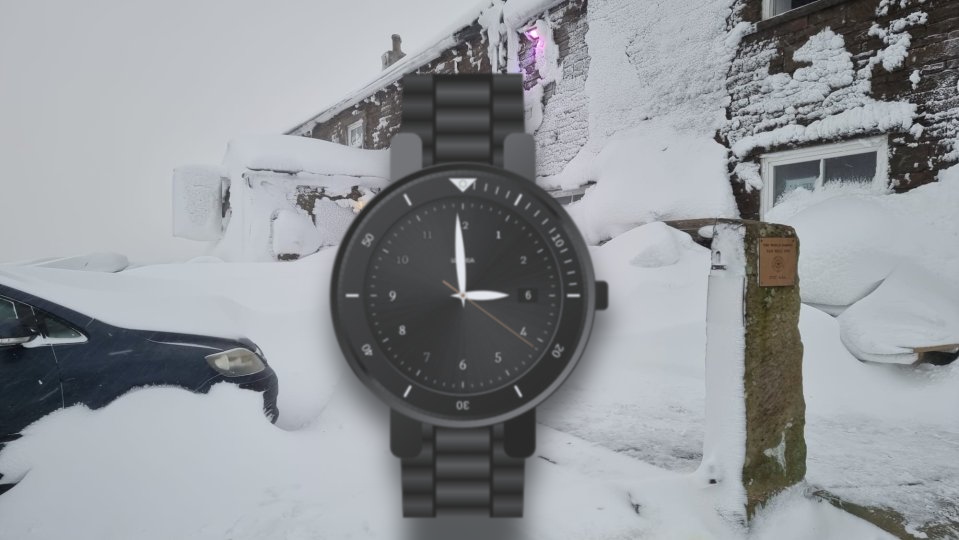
2.59.21
